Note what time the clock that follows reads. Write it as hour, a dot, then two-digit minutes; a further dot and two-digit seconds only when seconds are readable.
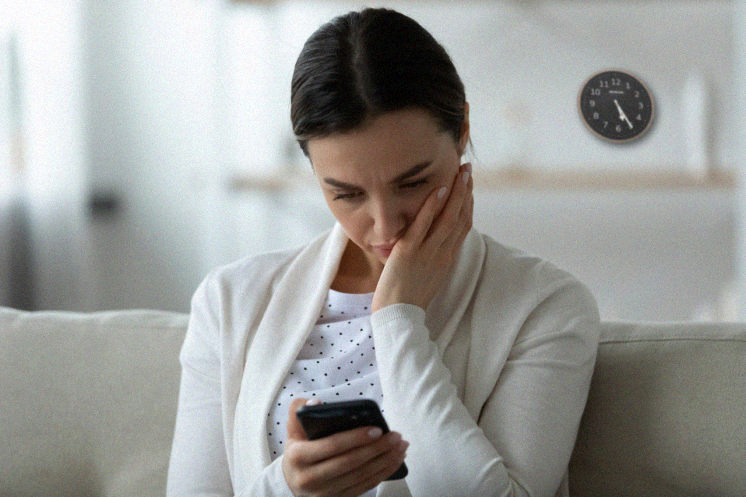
5.25
